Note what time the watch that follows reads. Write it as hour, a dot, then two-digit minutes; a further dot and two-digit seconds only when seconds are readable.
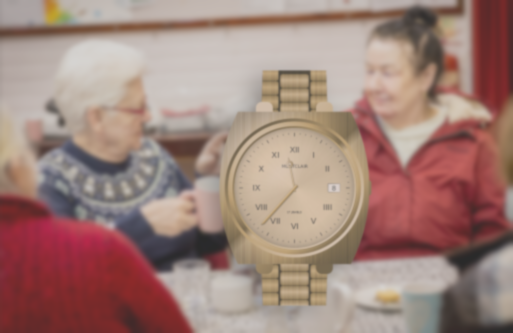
11.37
